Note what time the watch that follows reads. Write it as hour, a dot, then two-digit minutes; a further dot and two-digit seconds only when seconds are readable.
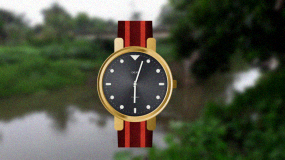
6.03
